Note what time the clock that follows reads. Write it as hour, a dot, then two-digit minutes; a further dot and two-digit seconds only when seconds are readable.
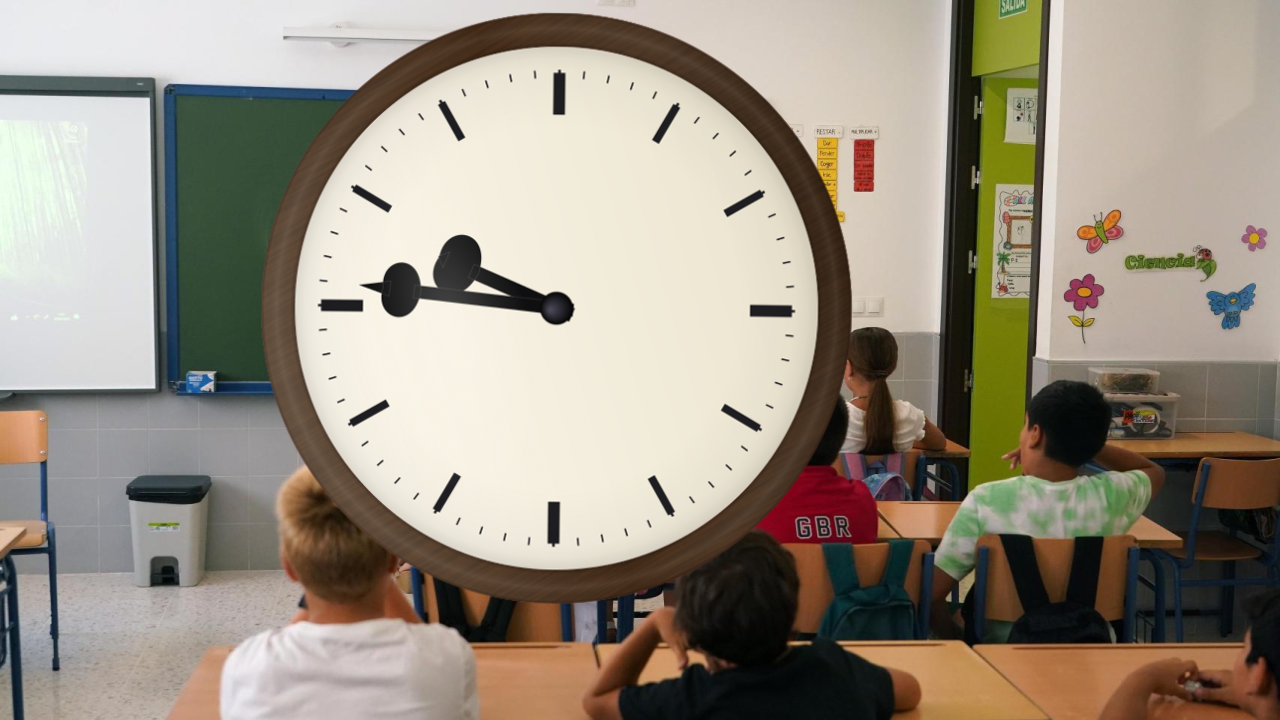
9.46
